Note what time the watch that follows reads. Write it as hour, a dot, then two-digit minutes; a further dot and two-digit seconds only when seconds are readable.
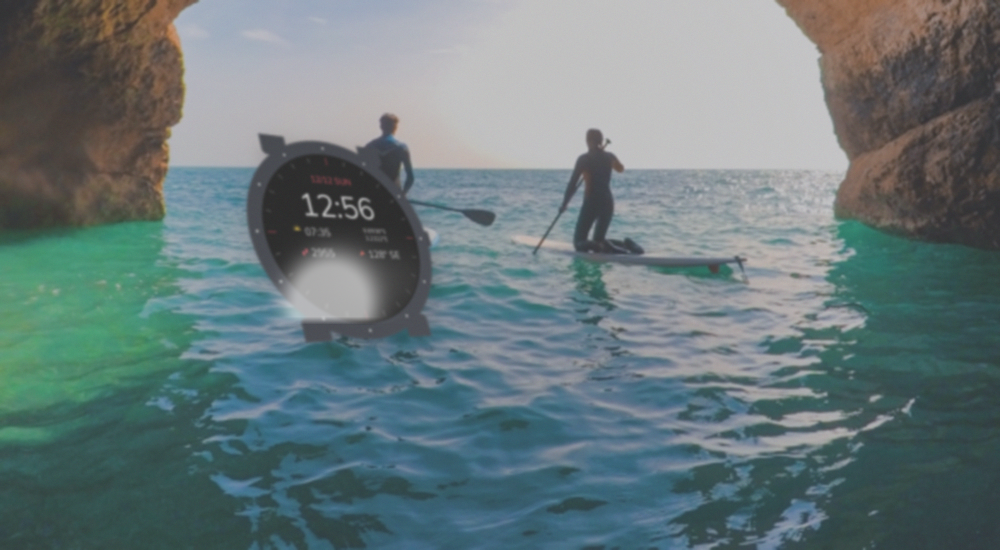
12.56
